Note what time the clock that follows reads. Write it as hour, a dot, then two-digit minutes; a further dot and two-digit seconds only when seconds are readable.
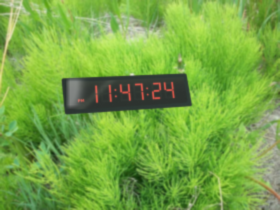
11.47.24
